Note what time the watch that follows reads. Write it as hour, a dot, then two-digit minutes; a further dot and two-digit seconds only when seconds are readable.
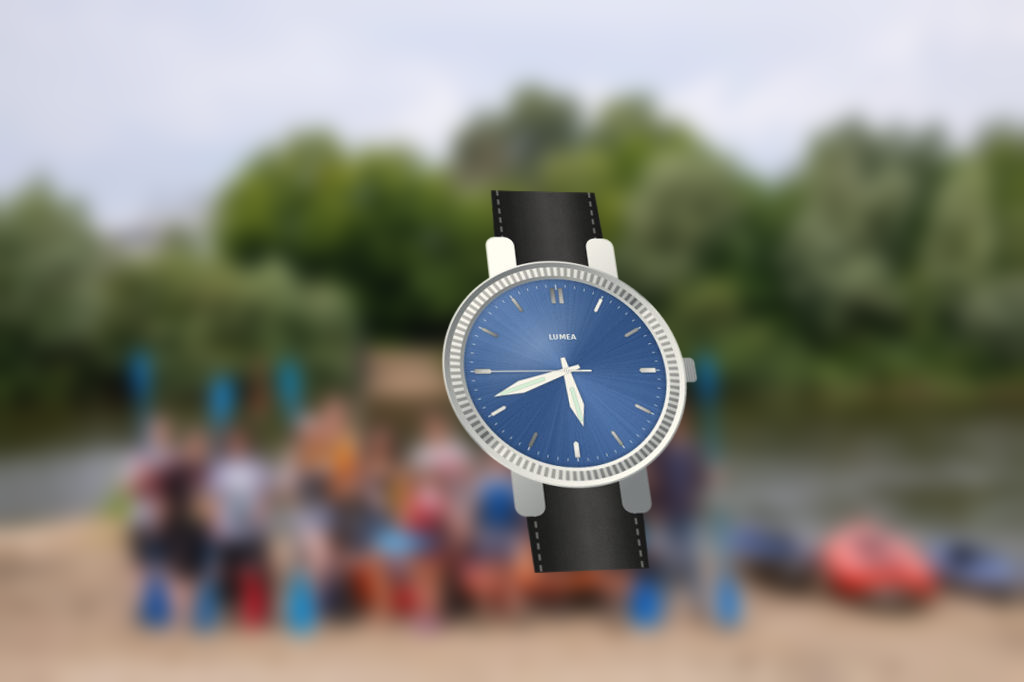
5.41.45
